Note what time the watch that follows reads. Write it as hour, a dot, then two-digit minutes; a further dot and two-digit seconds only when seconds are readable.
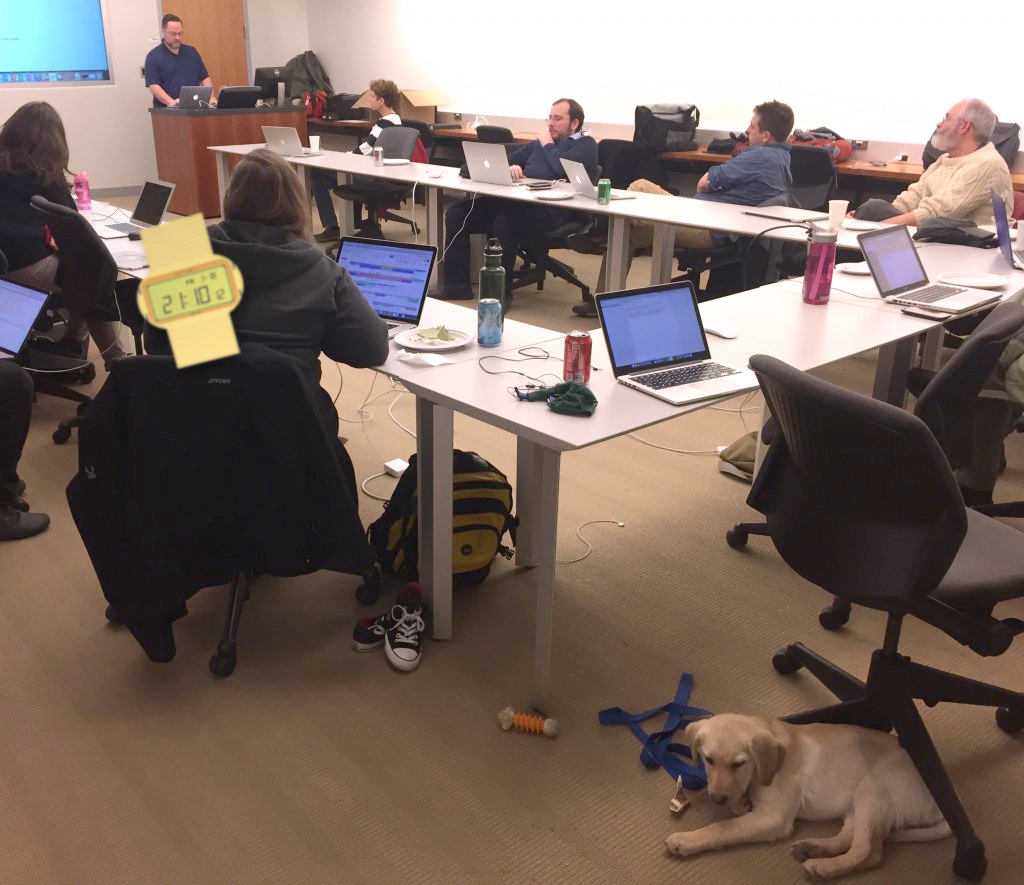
21.10
